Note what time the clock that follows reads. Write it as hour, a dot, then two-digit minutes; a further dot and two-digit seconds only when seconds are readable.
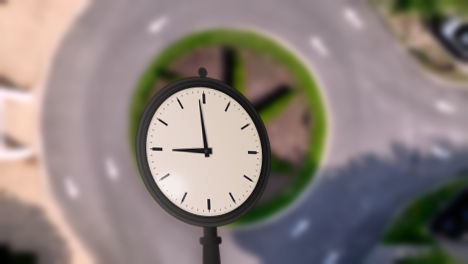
8.59
